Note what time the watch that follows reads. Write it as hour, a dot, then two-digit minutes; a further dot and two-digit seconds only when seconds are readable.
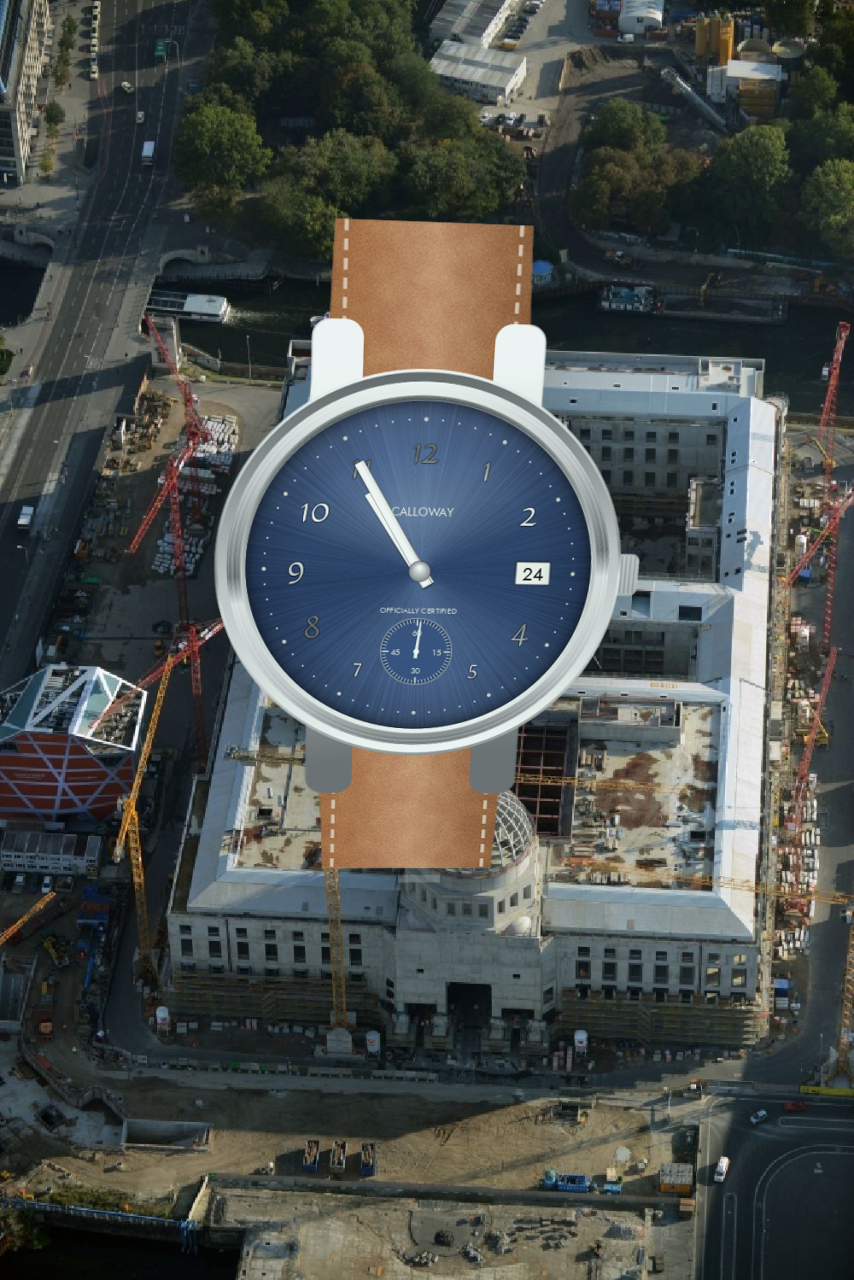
10.55.01
